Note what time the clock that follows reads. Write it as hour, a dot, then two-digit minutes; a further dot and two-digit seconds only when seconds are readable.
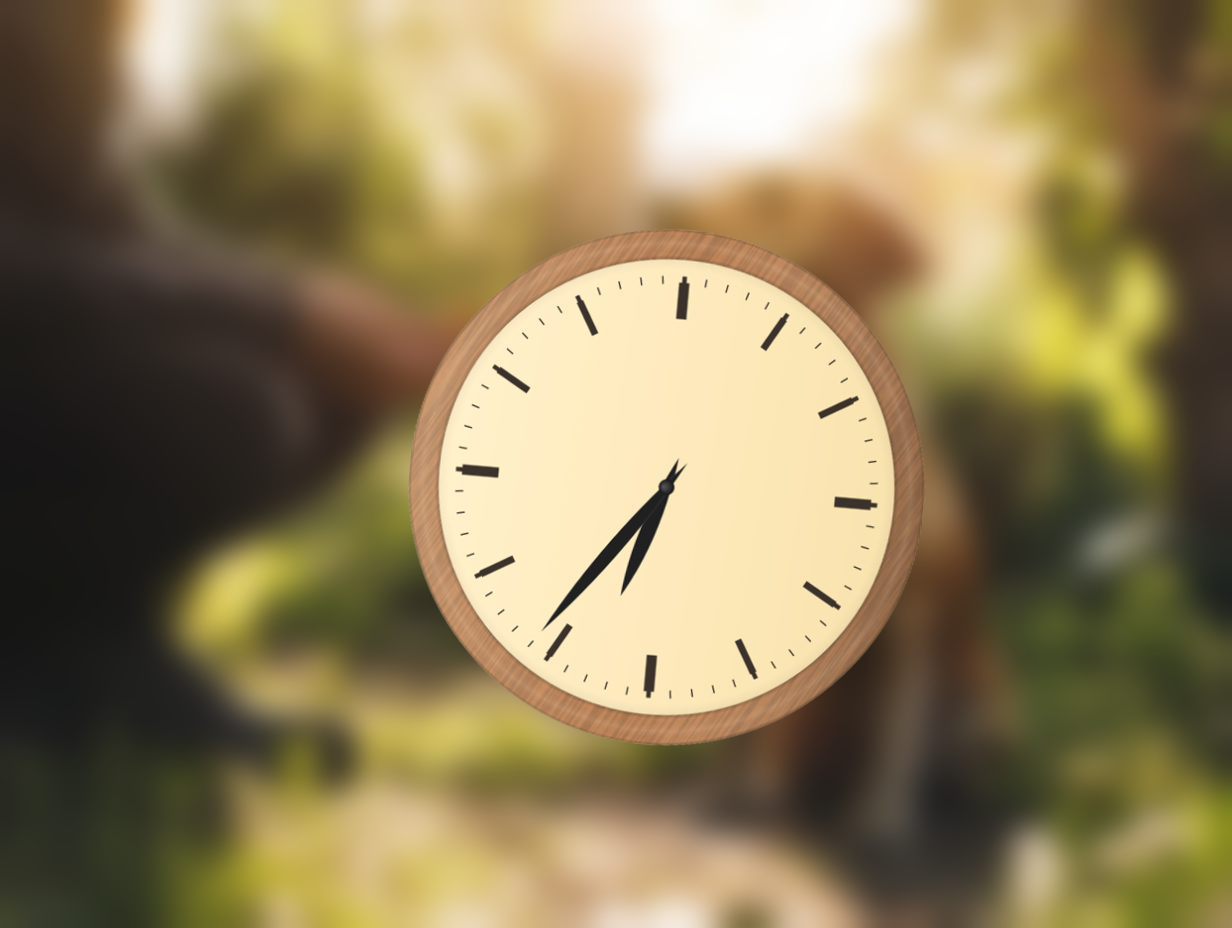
6.36
